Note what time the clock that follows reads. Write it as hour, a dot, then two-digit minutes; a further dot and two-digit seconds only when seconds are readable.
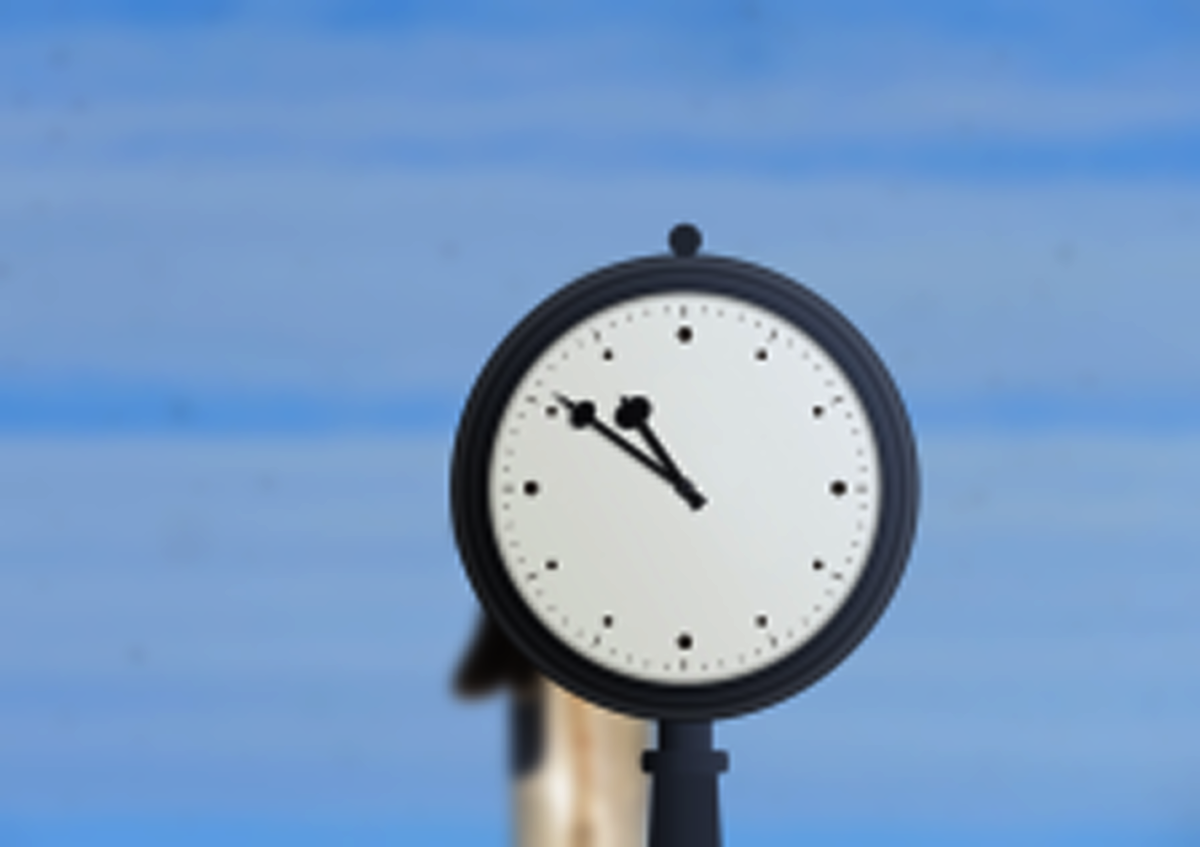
10.51
